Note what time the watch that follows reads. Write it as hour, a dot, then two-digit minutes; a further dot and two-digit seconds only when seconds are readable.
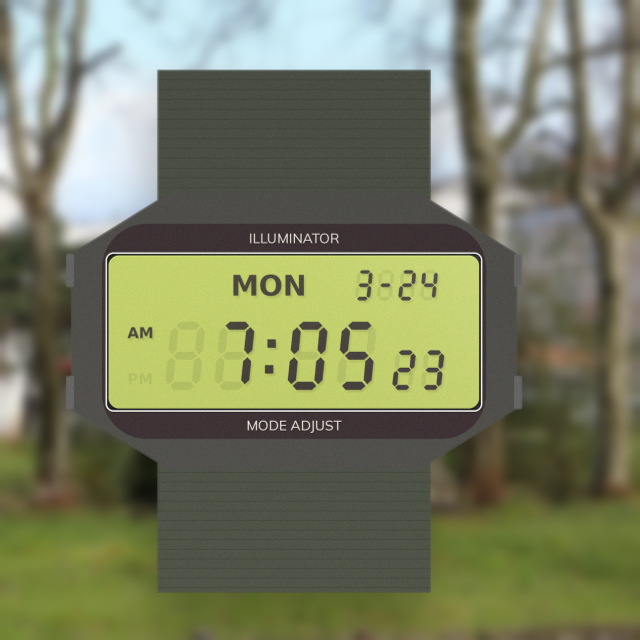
7.05.23
